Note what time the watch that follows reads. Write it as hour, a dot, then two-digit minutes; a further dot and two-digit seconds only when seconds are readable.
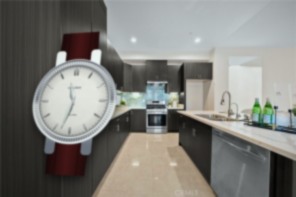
11.33
